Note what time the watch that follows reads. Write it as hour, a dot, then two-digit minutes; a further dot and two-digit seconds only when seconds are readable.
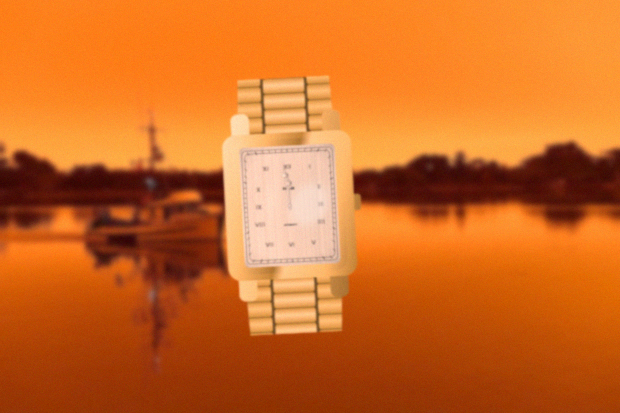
11.59
